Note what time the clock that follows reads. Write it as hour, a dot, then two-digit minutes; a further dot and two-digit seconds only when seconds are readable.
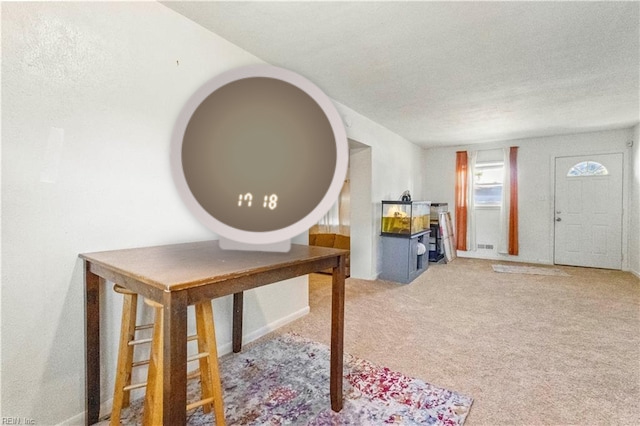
17.18
